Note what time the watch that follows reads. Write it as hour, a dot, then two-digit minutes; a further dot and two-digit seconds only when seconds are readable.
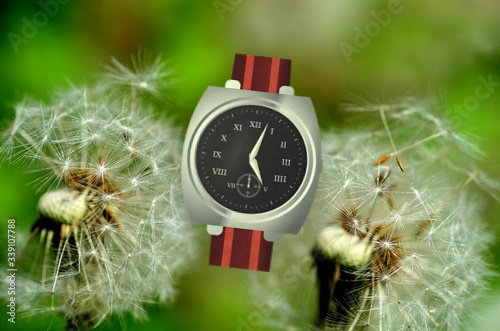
5.03
